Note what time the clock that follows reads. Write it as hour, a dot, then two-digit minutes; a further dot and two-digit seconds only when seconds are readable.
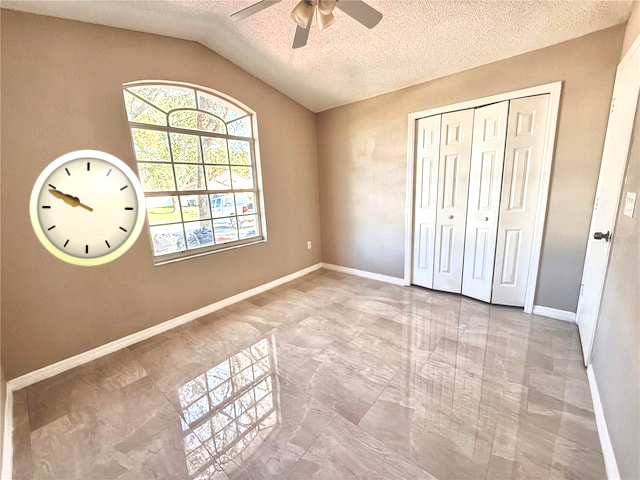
9.49
